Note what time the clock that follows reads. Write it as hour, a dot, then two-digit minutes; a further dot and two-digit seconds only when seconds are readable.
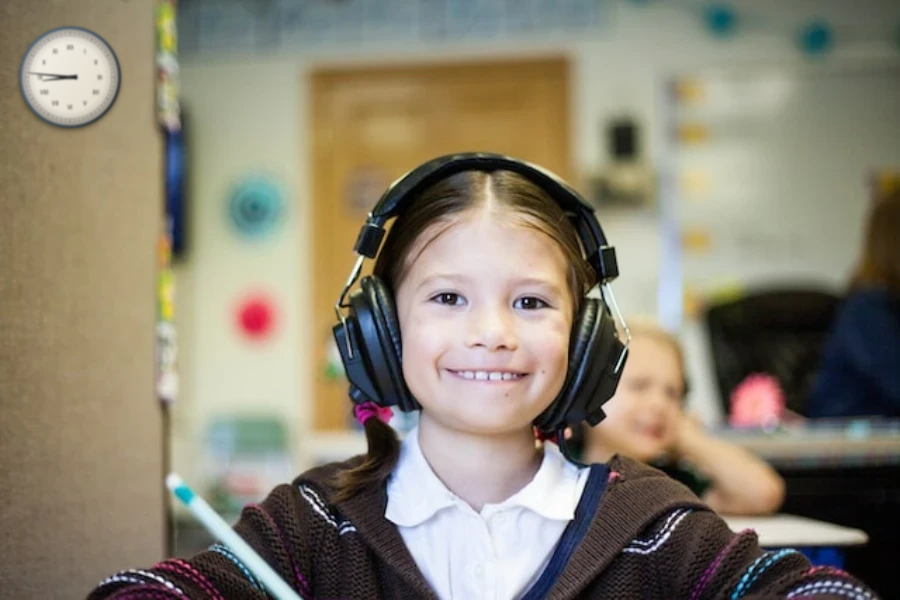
8.46
